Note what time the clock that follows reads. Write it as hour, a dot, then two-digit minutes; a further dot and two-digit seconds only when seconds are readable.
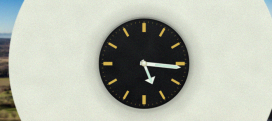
5.16
